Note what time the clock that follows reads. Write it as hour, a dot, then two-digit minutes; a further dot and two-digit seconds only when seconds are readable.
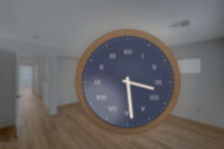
3.29
